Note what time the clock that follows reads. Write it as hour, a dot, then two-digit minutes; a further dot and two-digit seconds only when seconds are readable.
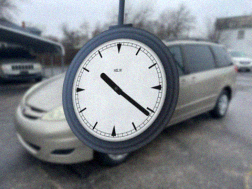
10.21
